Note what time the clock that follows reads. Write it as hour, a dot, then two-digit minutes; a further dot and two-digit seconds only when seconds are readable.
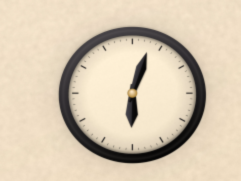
6.03
